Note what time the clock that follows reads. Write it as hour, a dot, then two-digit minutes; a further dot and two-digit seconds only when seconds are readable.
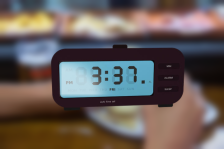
3.37
